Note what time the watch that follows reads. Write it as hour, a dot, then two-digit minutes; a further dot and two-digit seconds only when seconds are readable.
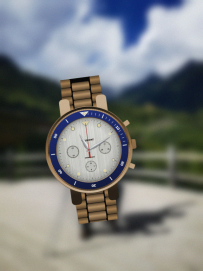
11.11
